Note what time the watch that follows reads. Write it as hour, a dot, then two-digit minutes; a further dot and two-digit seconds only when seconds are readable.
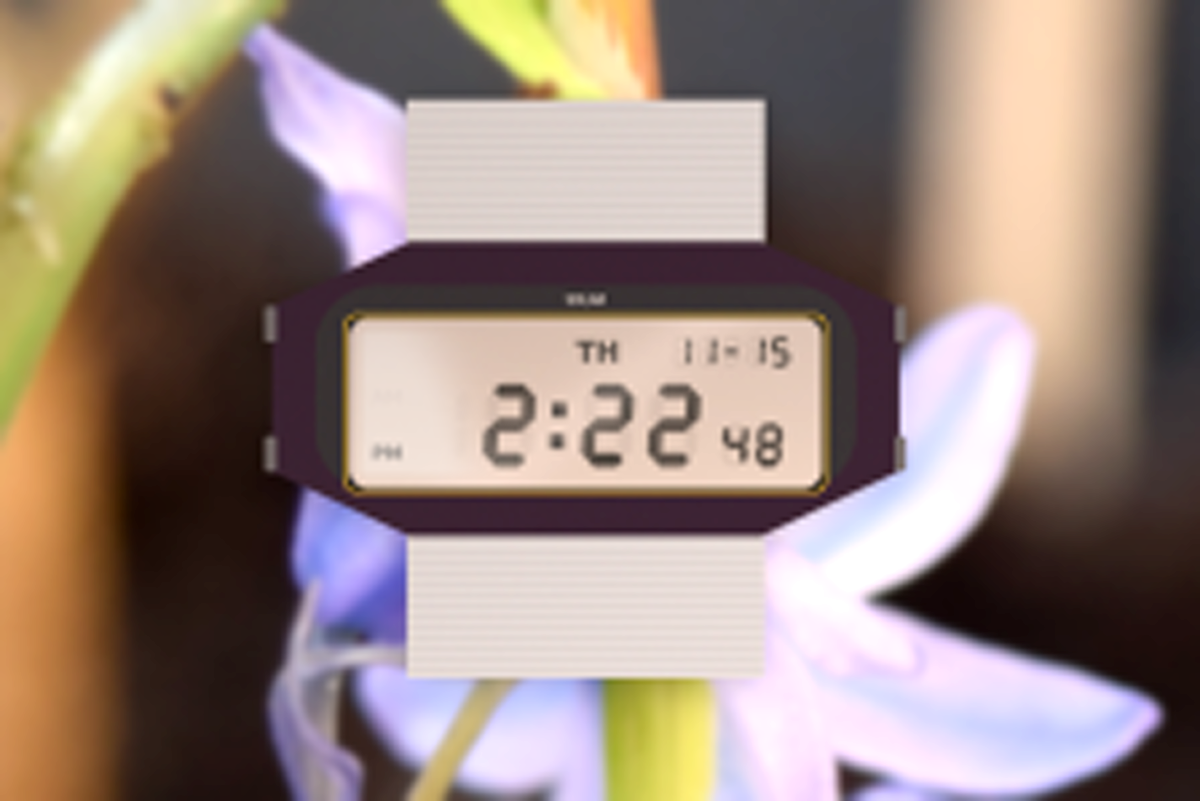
2.22.48
